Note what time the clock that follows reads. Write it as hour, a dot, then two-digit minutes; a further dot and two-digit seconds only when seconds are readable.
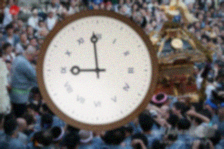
8.59
